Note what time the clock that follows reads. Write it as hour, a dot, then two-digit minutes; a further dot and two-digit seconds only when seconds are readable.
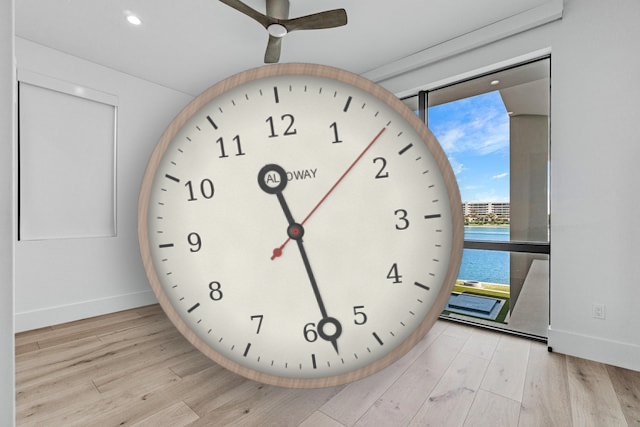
11.28.08
